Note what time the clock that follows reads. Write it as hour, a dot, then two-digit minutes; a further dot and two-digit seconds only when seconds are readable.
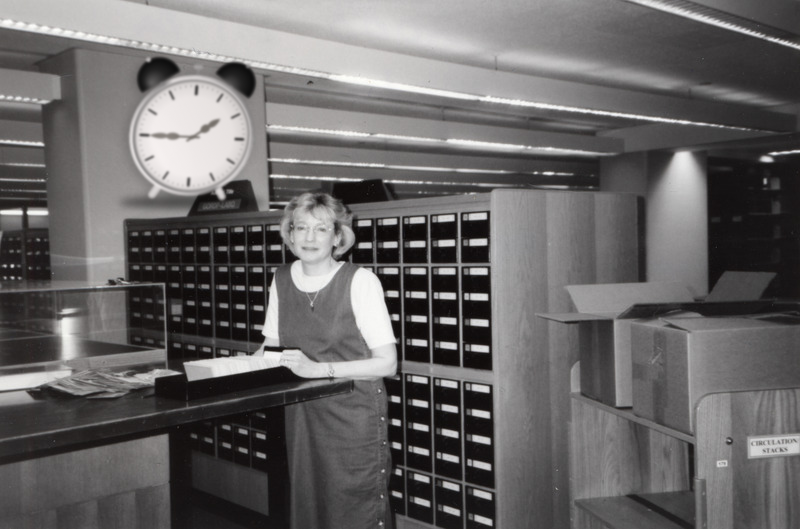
1.45
